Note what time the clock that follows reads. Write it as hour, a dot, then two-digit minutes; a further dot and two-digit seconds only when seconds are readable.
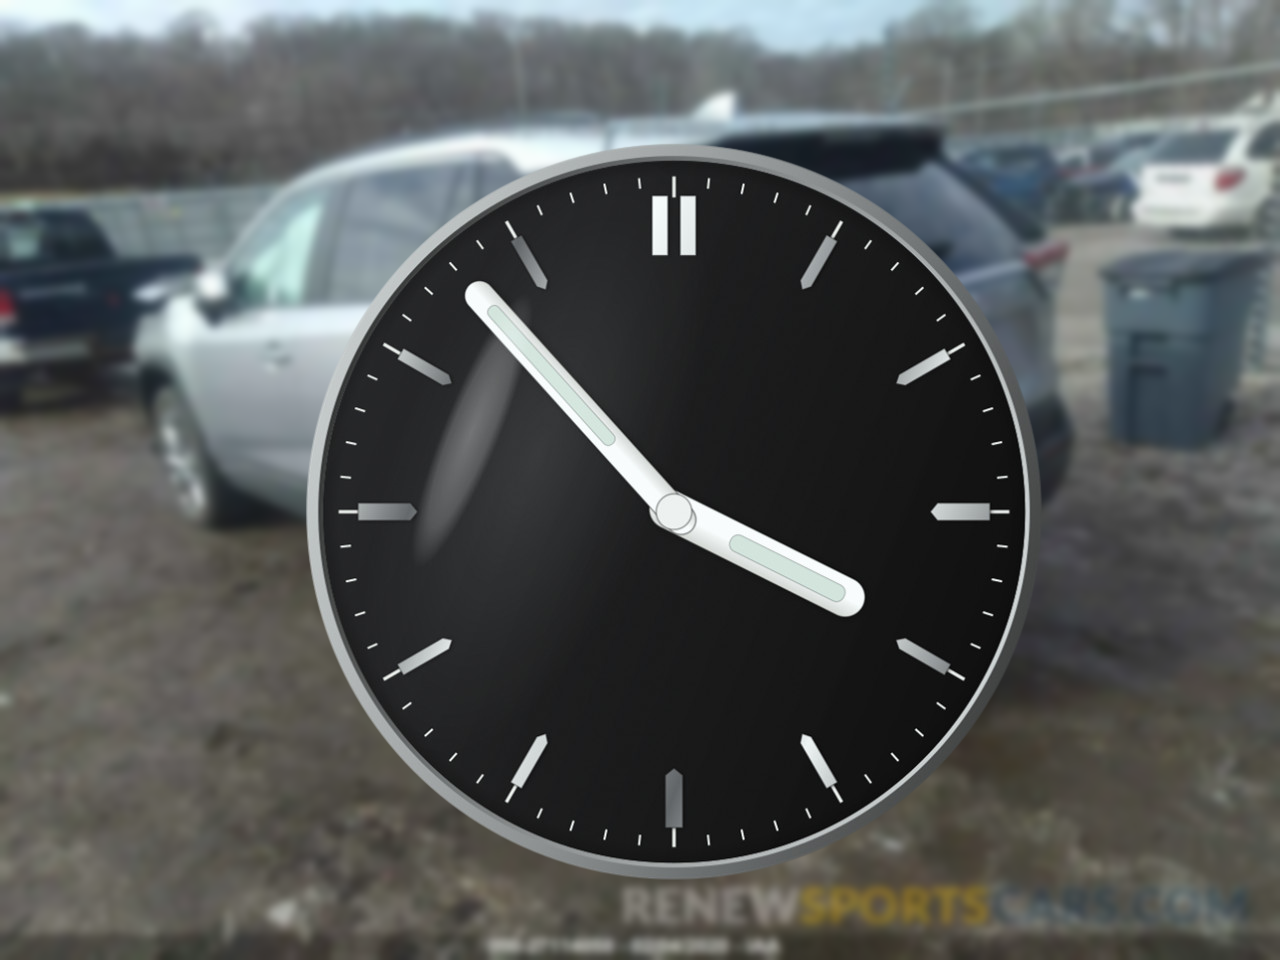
3.53
